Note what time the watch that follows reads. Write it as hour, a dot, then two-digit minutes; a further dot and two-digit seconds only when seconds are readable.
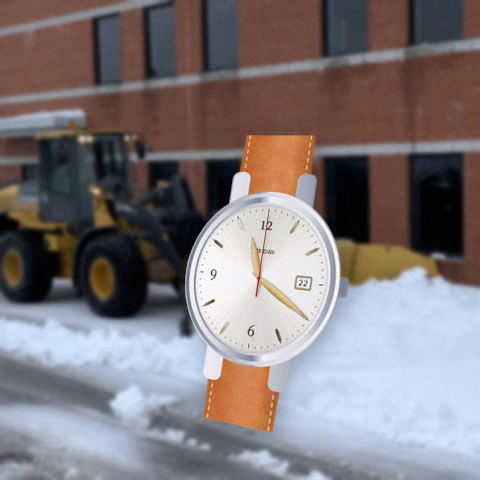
11.20.00
